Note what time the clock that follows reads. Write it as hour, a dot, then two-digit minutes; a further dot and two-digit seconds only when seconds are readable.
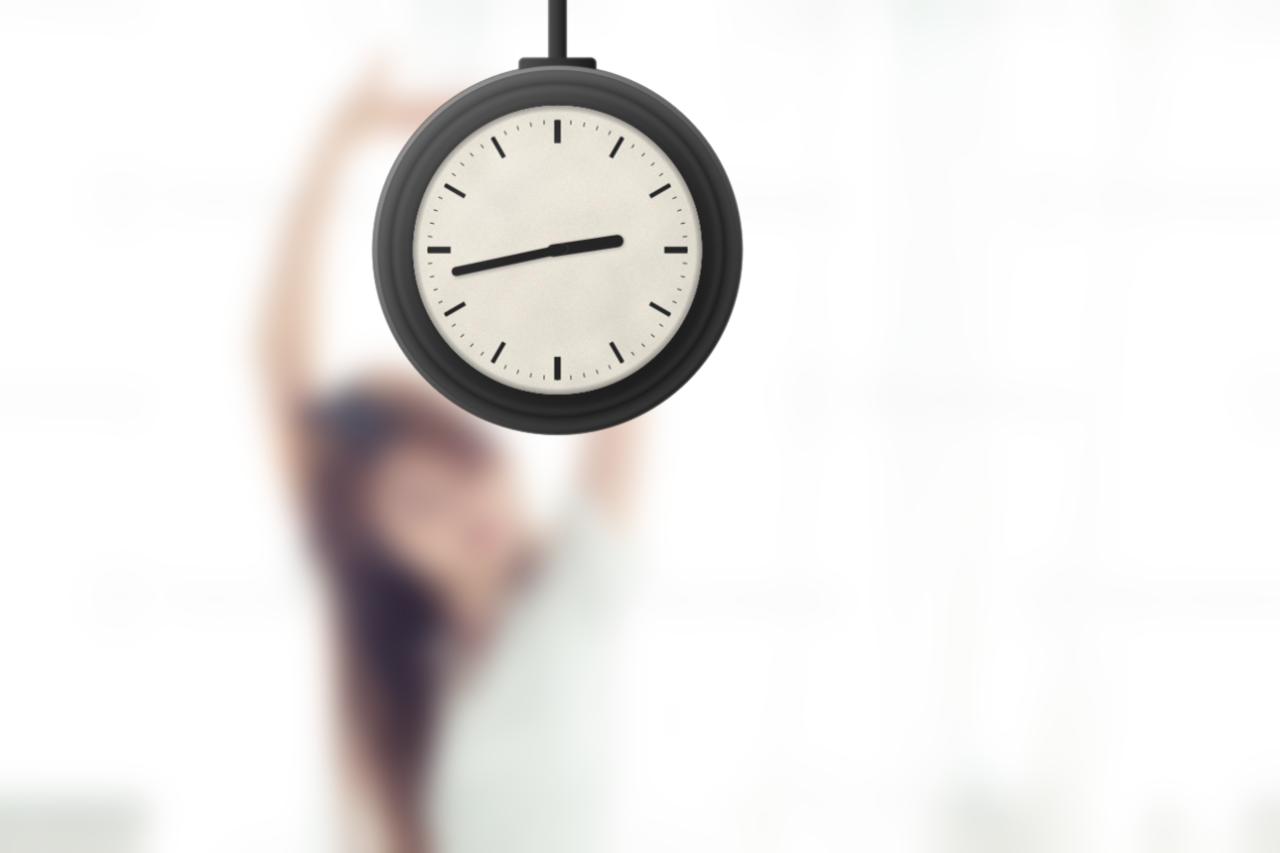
2.43
